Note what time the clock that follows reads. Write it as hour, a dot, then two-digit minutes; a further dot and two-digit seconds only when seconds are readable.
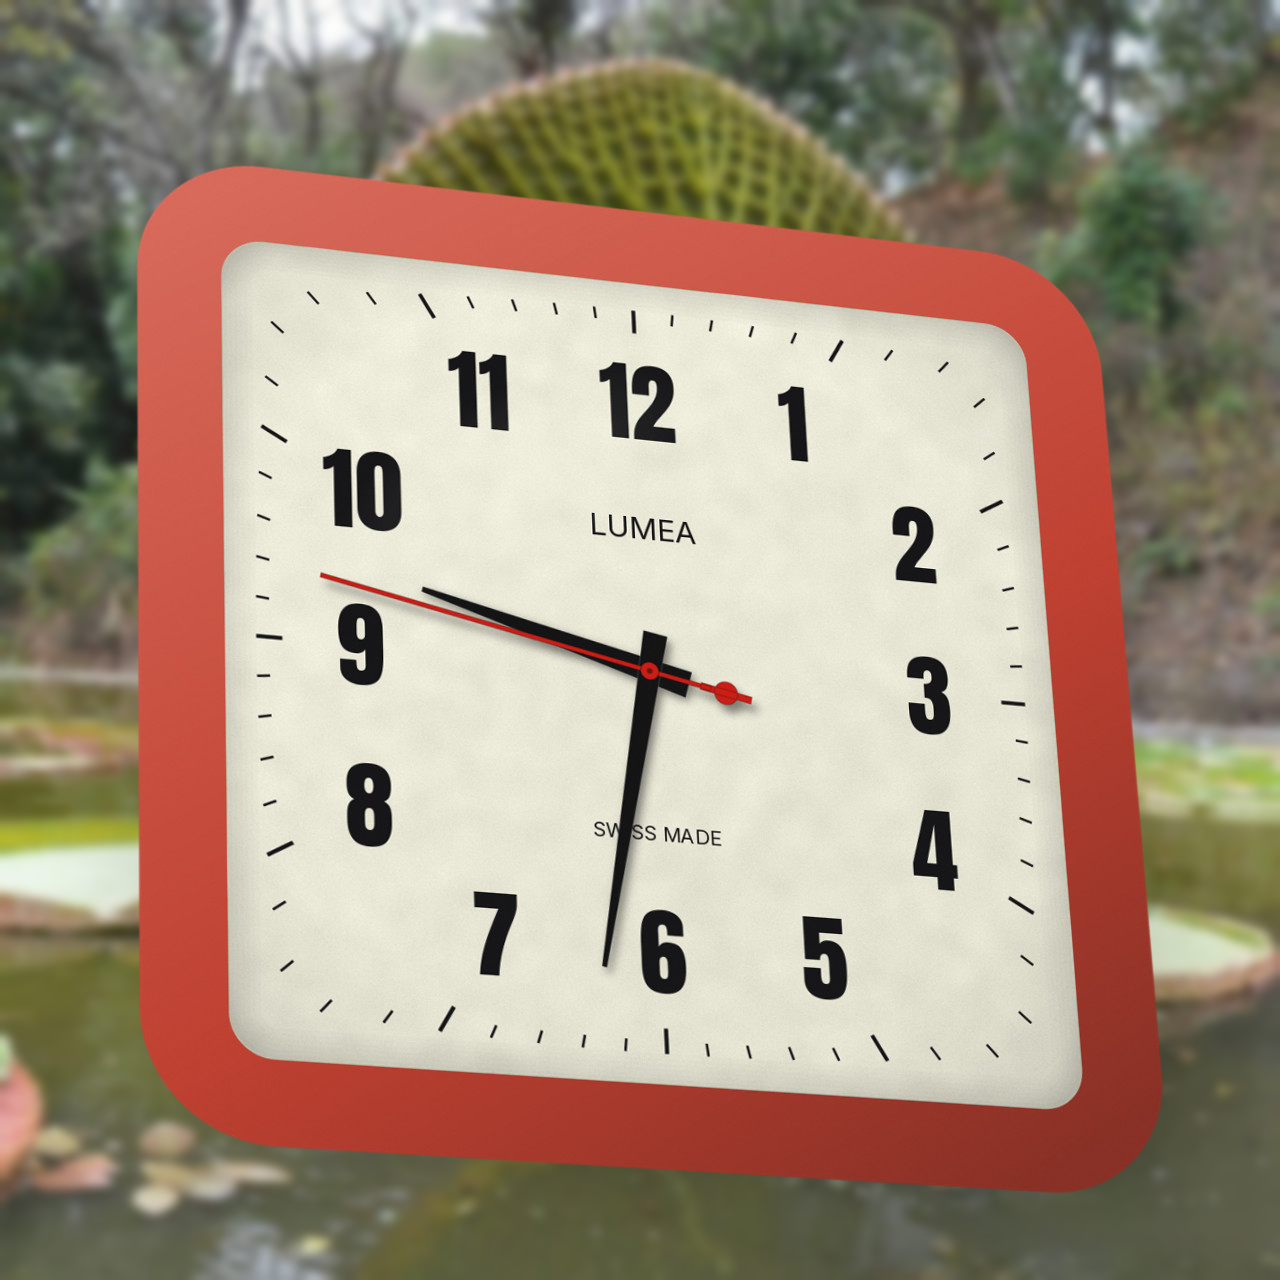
9.31.47
